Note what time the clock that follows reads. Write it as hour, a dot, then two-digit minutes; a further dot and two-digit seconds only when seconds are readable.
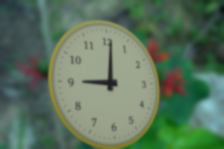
9.01
